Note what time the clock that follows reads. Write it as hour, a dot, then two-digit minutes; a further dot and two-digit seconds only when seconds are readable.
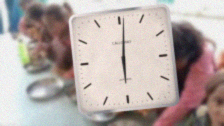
6.01
